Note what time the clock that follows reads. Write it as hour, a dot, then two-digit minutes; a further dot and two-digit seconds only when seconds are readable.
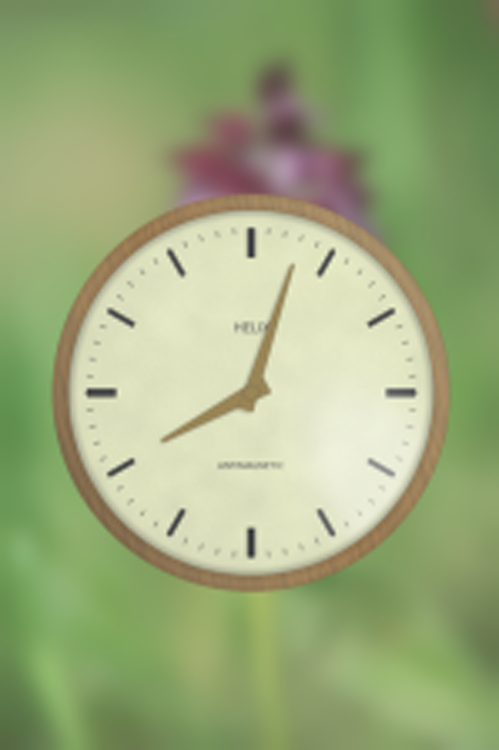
8.03
